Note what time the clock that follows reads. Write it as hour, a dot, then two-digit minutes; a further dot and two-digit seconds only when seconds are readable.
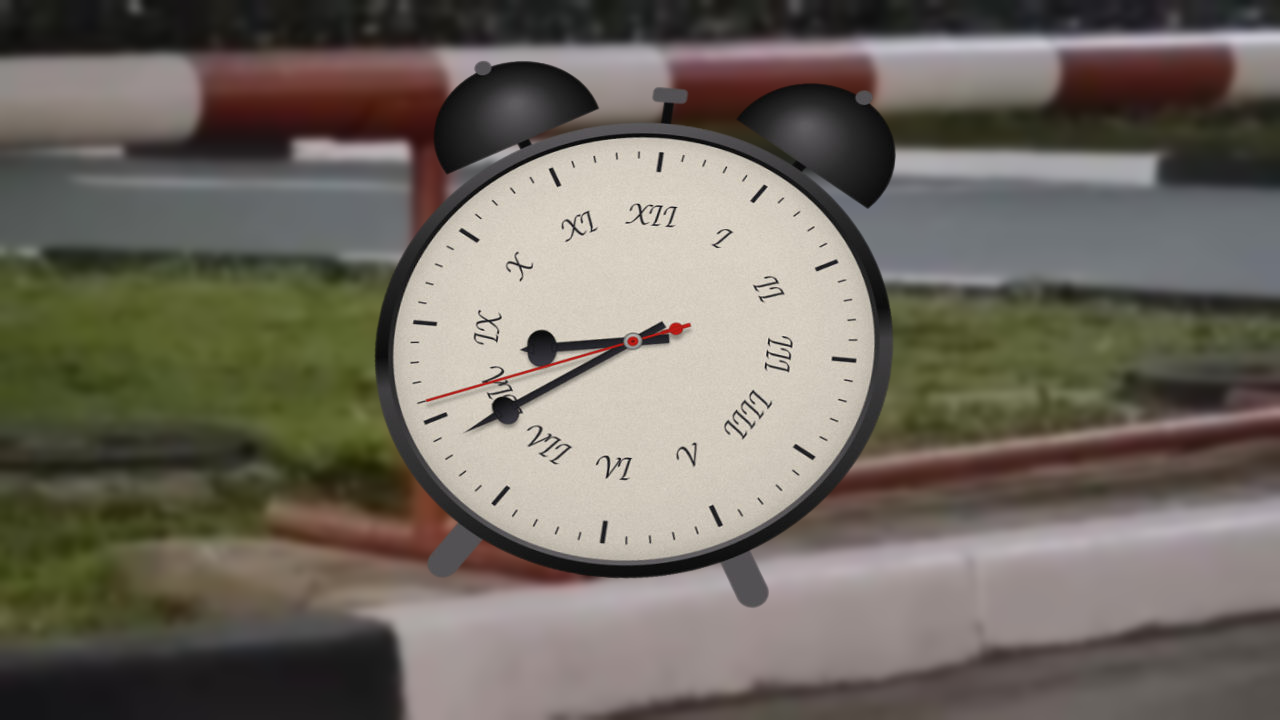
8.38.41
